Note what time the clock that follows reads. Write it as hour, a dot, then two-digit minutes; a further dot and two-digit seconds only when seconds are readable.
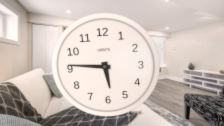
5.46
